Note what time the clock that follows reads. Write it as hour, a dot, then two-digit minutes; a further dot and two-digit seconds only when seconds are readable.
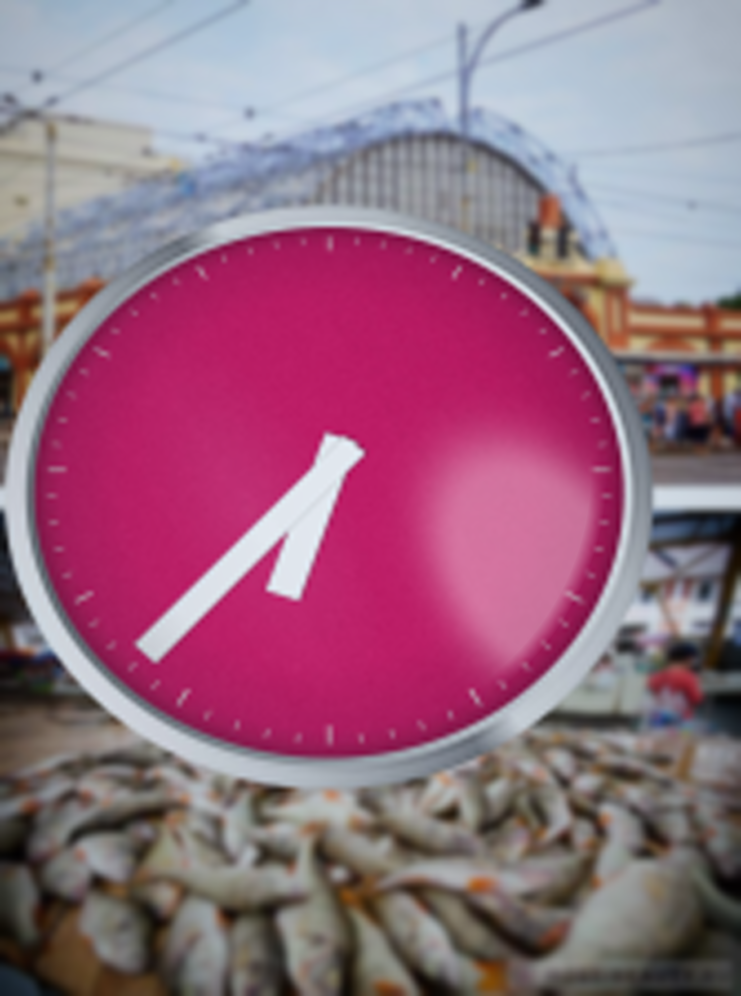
6.37
